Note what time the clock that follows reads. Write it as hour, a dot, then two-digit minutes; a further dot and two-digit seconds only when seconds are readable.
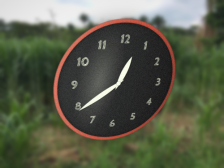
12.39
